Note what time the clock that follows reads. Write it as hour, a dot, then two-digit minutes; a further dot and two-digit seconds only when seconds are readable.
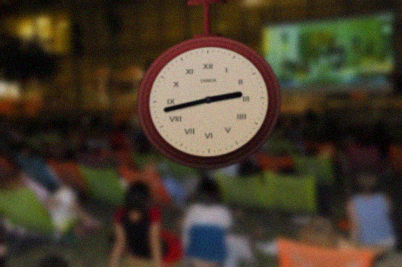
2.43
